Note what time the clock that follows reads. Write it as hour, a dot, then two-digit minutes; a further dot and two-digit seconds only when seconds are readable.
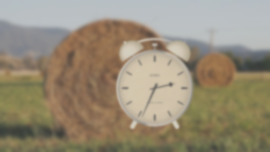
2.34
